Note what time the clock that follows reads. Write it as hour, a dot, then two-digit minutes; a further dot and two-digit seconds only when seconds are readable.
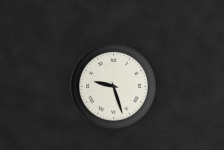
9.27
